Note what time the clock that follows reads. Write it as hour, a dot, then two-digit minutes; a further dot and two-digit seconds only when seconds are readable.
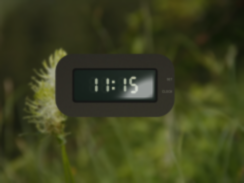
11.15
